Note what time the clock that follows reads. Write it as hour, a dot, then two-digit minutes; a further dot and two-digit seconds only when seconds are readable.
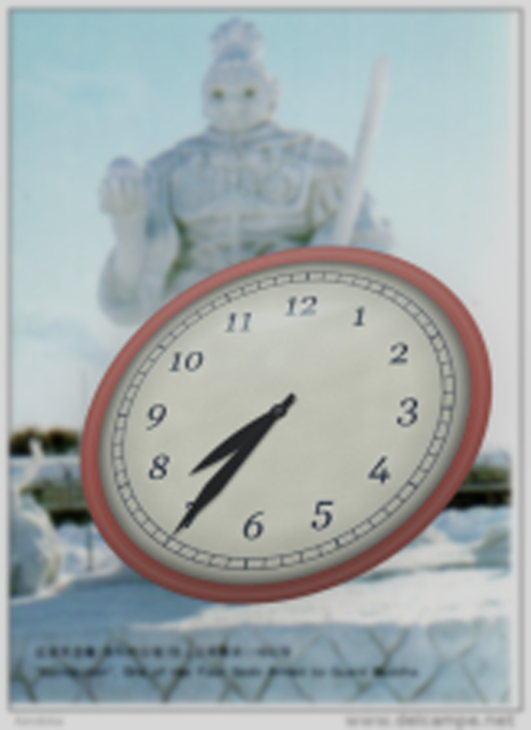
7.35
